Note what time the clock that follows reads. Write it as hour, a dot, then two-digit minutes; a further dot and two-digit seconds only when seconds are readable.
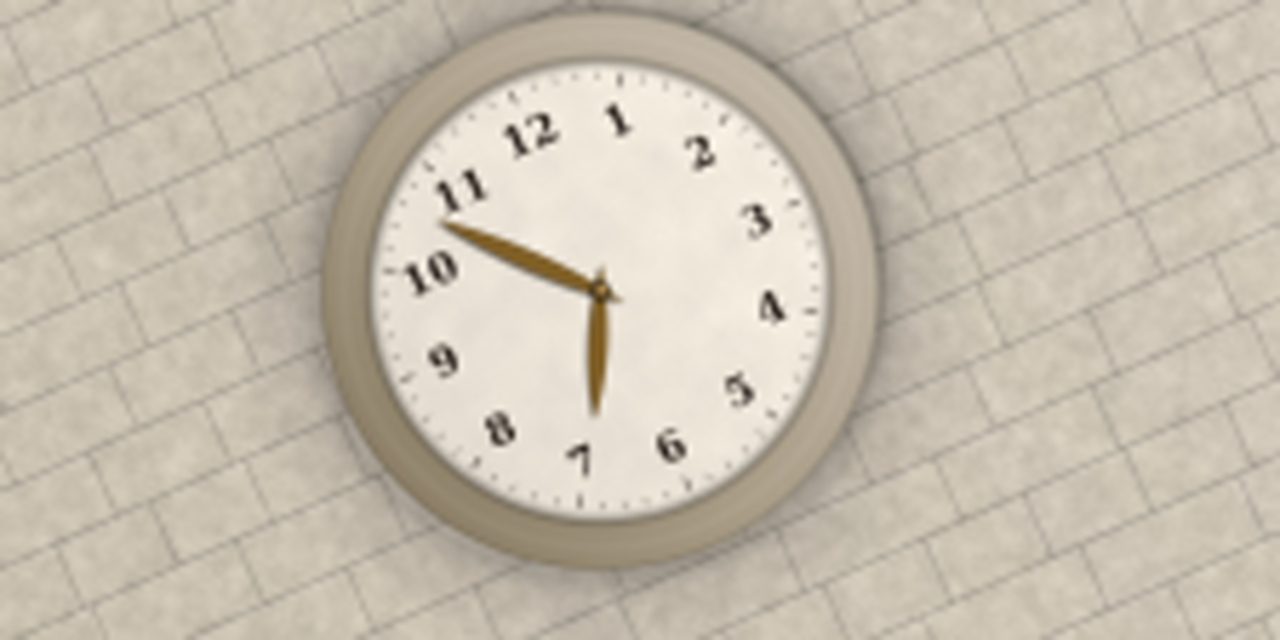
6.53
